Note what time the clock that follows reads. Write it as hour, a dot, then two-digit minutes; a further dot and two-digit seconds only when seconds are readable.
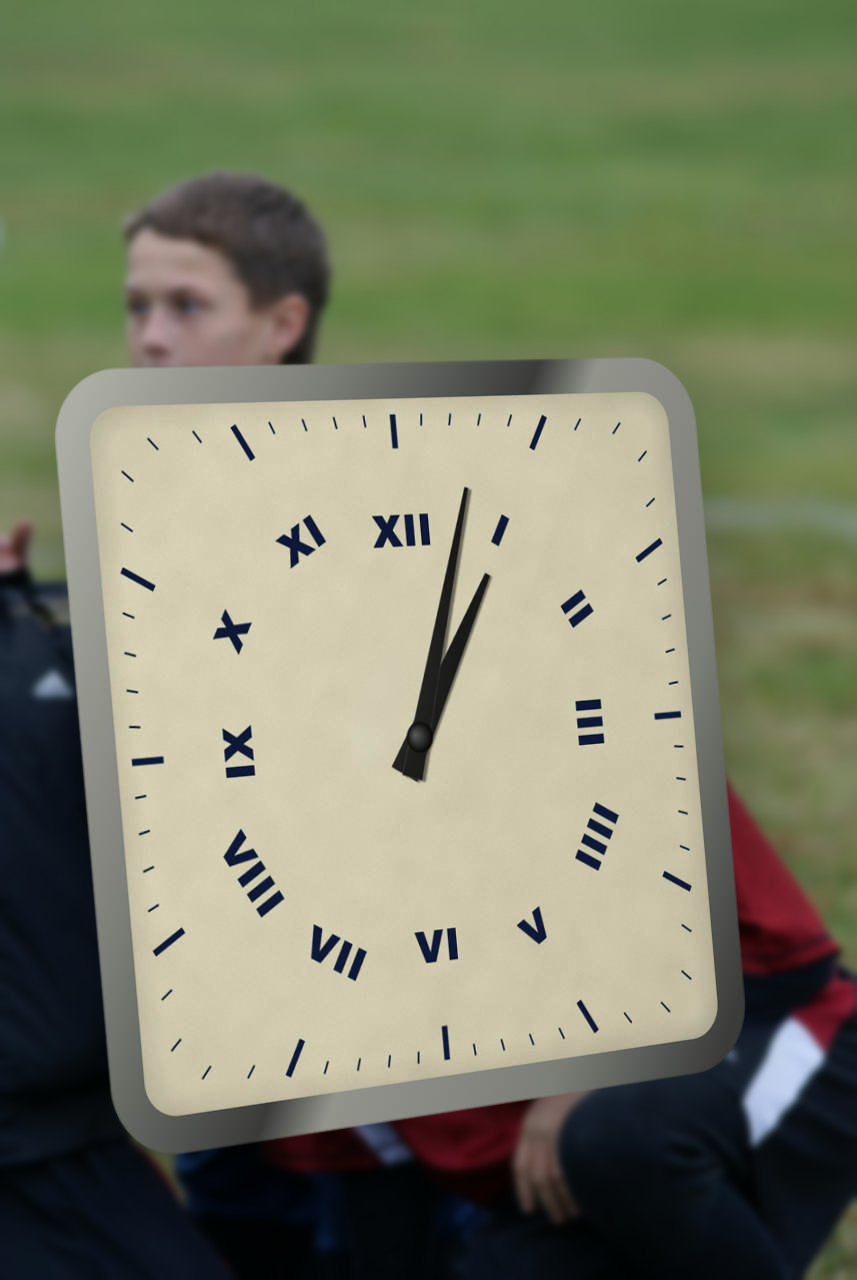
1.03
